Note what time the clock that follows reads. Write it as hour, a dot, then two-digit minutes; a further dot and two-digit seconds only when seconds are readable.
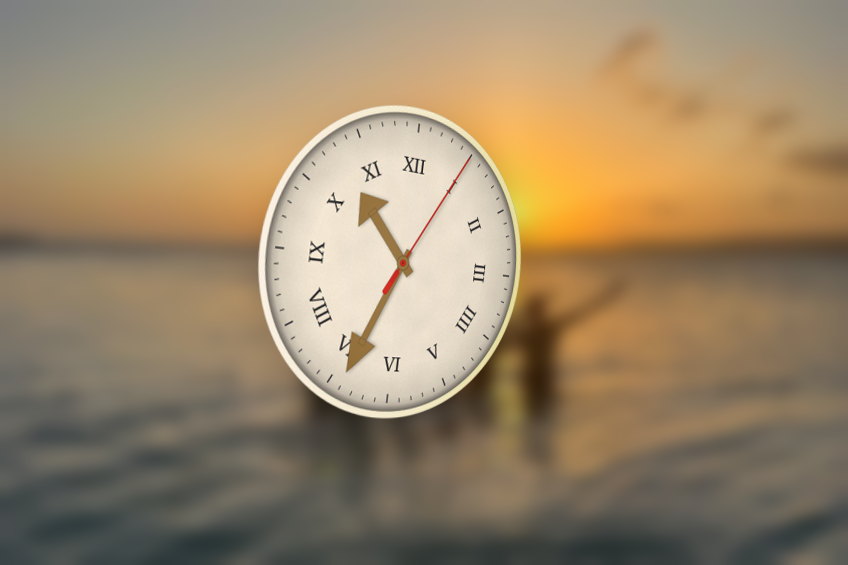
10.34.05
